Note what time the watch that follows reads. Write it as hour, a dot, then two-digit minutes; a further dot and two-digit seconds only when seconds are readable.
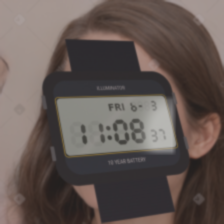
11.08.37
